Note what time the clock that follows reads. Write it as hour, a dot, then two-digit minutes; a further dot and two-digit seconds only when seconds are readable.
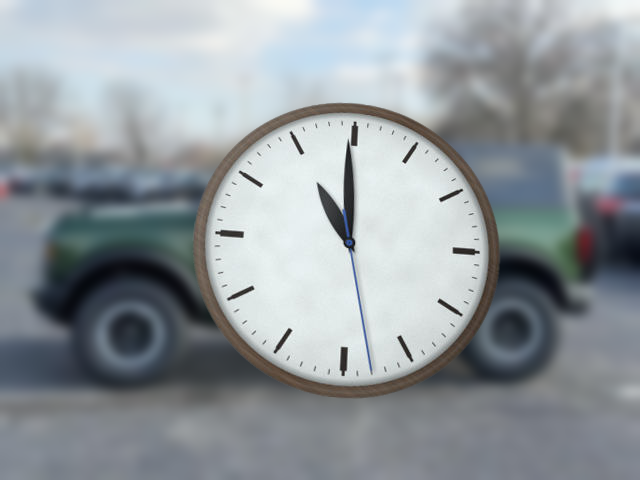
10.59.28
